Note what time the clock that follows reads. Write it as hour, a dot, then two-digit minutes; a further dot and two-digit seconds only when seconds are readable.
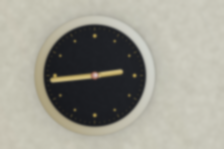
2.44
